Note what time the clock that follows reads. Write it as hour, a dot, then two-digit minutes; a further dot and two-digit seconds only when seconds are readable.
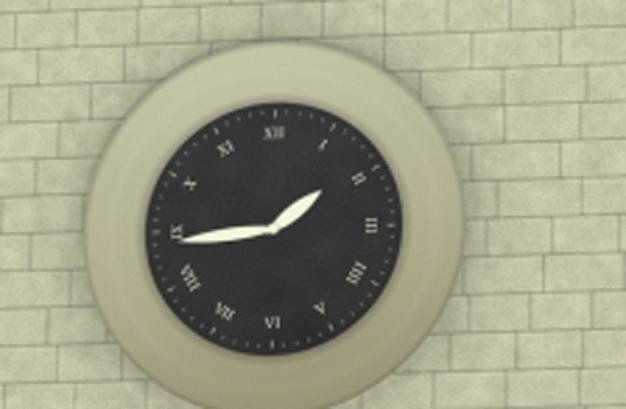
1.44
